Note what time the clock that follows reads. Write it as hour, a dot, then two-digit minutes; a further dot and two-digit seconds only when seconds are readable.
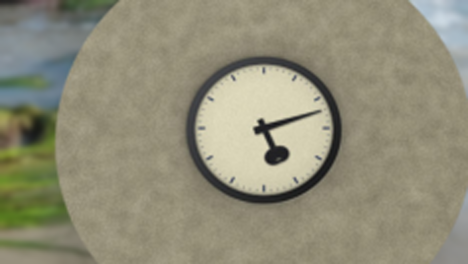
5.12
